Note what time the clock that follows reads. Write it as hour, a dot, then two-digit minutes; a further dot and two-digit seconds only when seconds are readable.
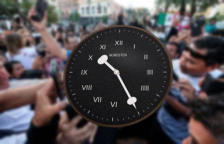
10.25
